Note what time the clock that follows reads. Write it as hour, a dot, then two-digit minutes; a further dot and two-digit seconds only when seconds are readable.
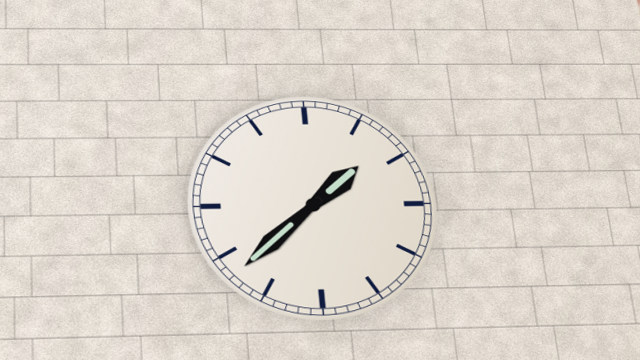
1.38
